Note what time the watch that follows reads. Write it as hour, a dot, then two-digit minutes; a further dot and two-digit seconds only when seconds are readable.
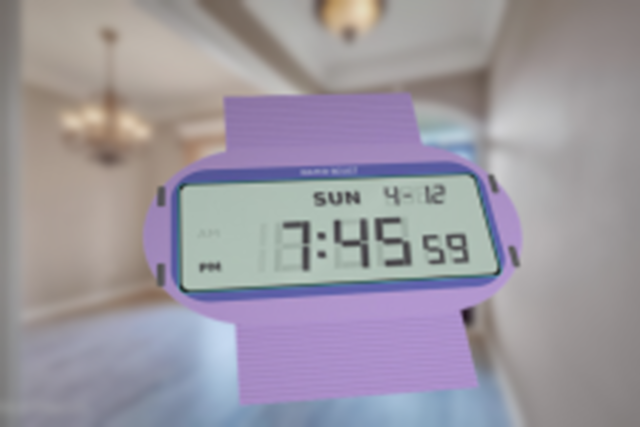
7.45.59
